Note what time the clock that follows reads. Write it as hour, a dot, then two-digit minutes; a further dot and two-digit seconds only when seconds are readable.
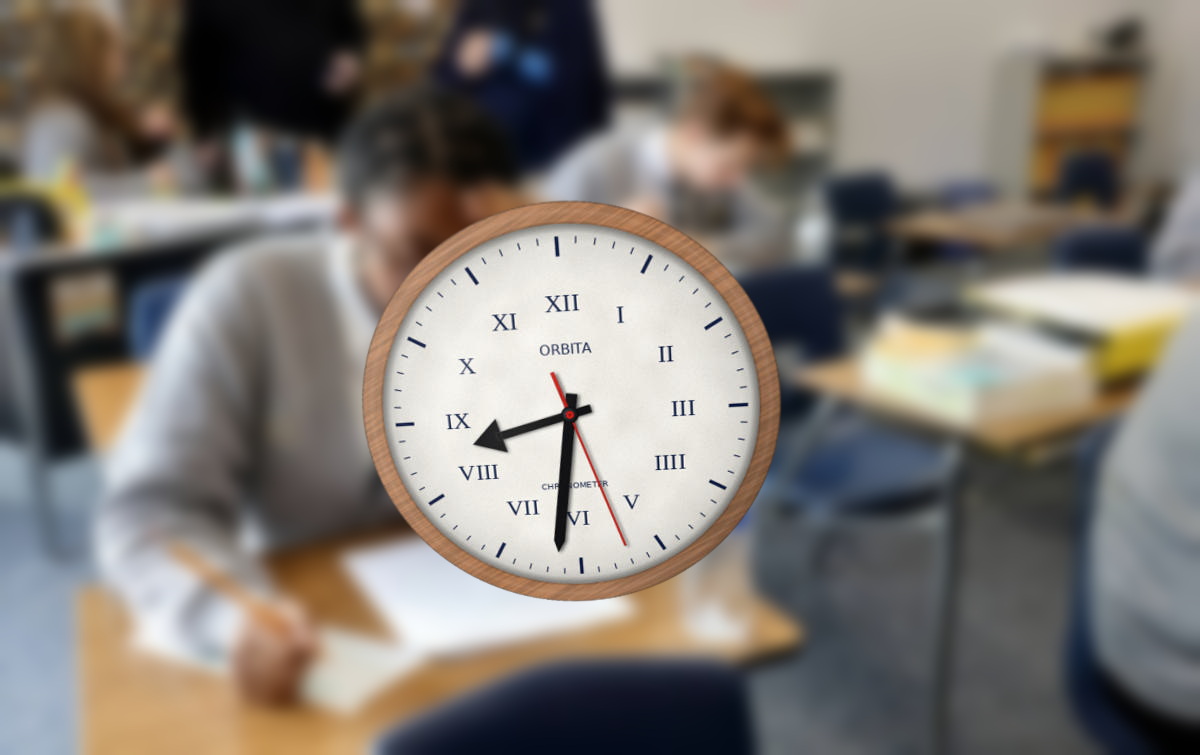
8.31.27
